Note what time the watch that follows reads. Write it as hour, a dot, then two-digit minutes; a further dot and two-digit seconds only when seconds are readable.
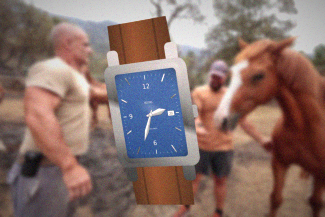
2.34
